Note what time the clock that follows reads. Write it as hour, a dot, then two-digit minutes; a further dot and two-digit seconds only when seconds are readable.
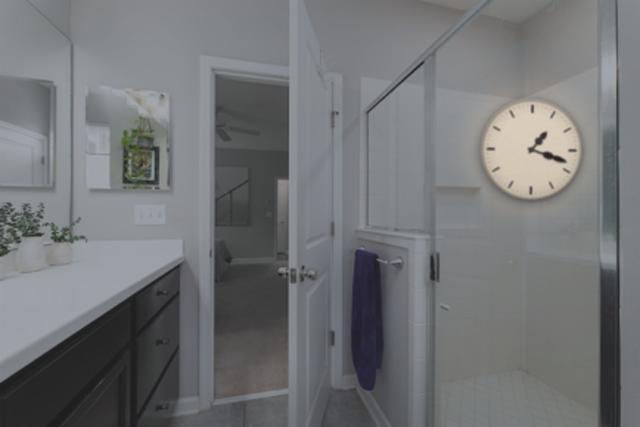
1.18
